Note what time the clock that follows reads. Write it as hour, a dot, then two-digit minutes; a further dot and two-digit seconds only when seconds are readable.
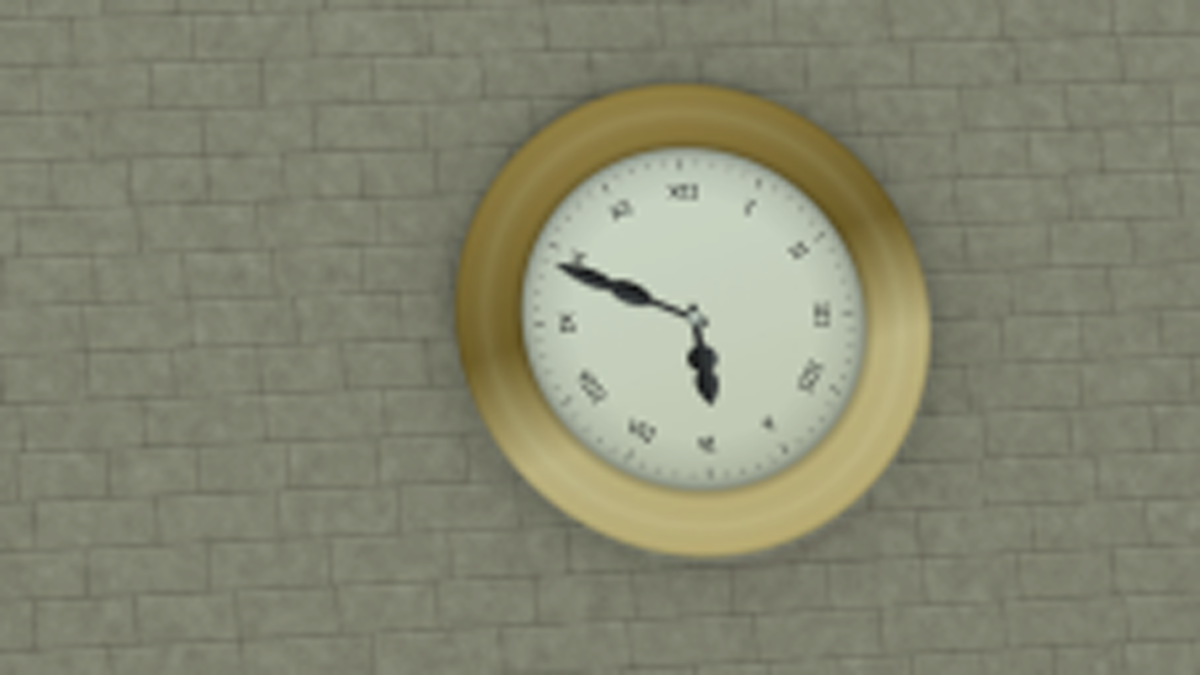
5.49
